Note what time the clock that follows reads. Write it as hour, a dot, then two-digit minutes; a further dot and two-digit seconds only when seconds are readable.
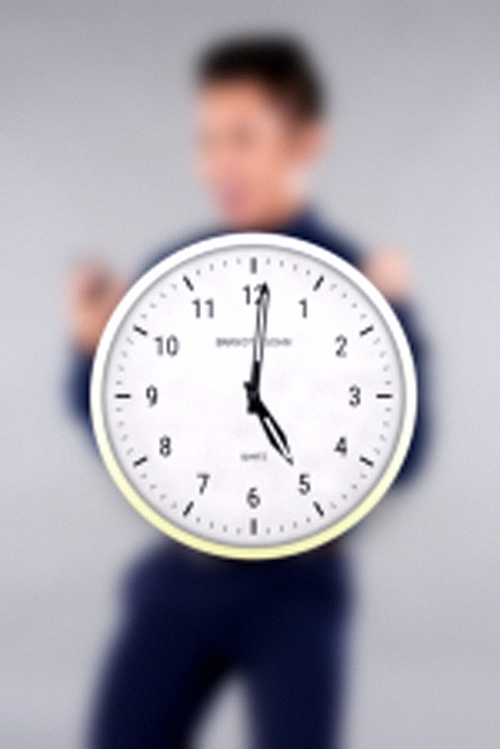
5.01
